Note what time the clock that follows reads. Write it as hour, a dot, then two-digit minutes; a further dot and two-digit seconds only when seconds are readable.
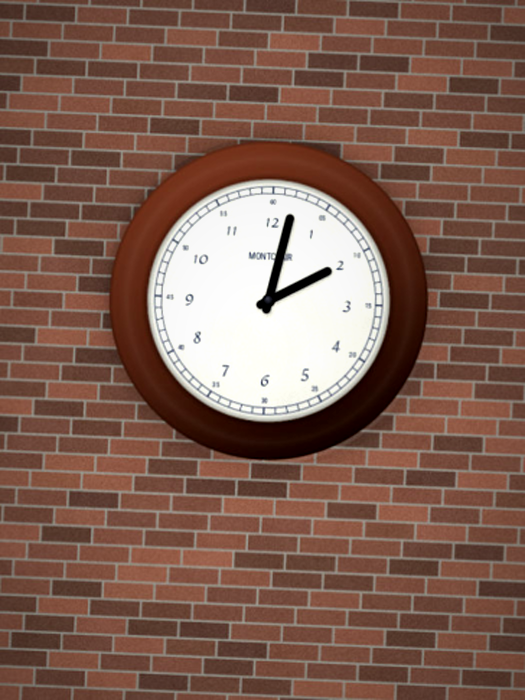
2.02
